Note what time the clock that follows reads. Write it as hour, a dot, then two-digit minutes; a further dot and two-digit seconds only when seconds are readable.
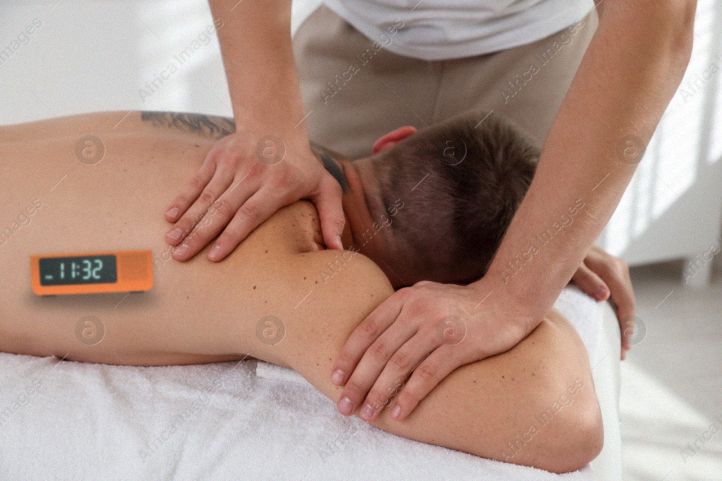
11.32
